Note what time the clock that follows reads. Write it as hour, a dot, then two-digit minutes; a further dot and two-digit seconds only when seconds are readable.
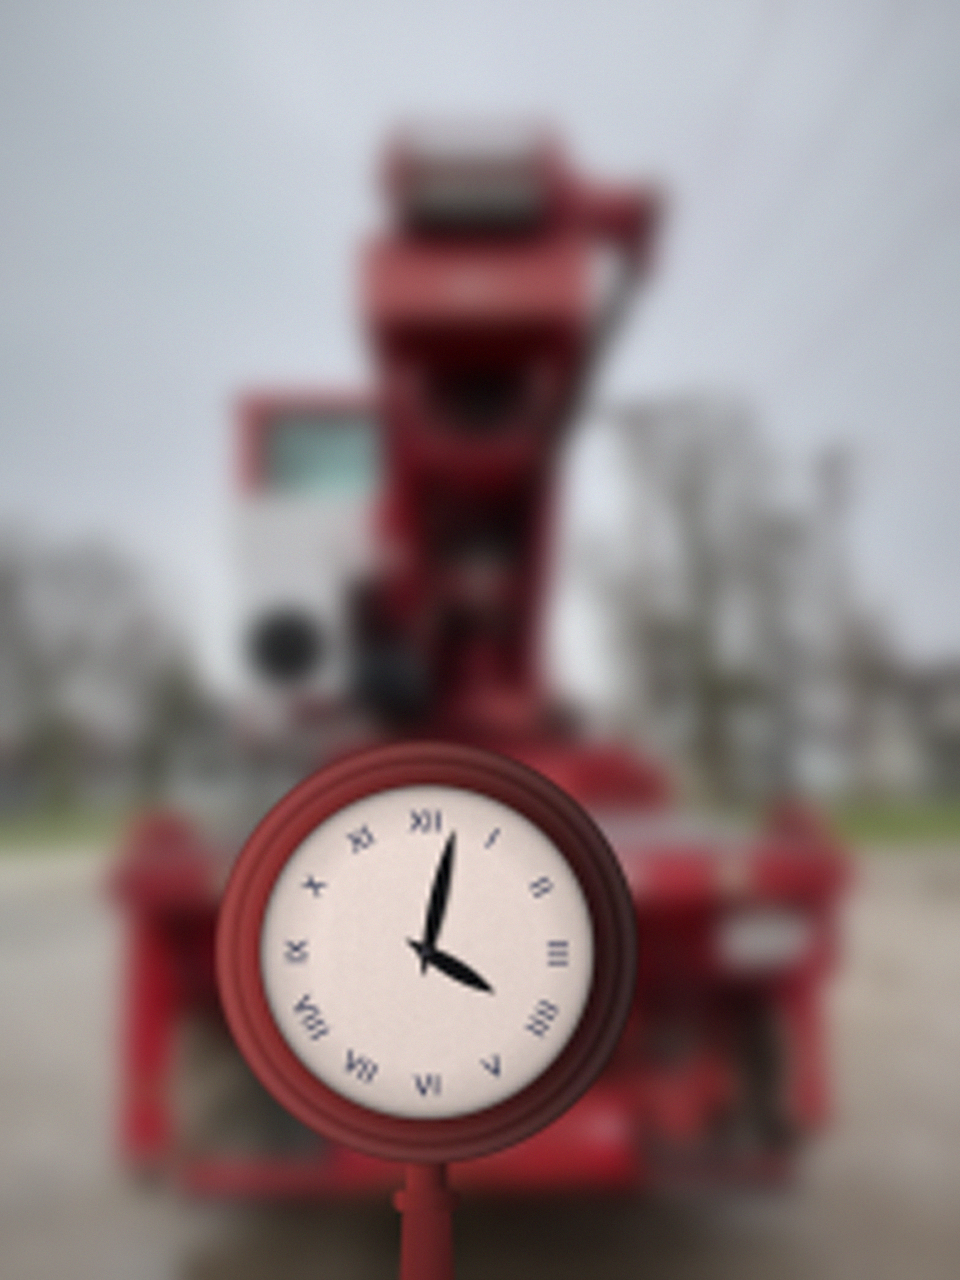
4.02
